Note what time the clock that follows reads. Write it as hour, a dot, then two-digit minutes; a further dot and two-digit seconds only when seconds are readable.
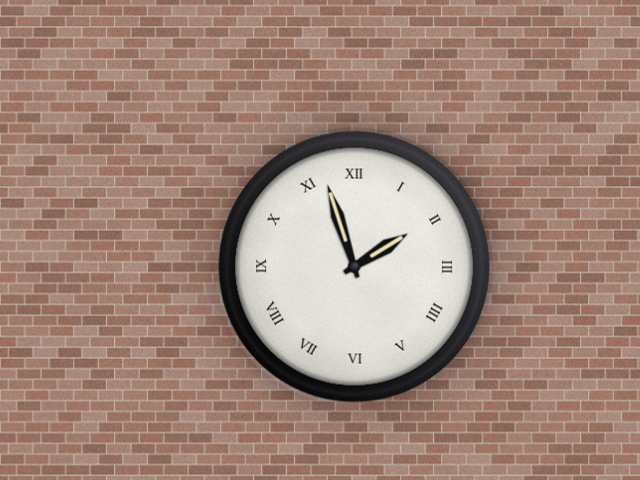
1.57
